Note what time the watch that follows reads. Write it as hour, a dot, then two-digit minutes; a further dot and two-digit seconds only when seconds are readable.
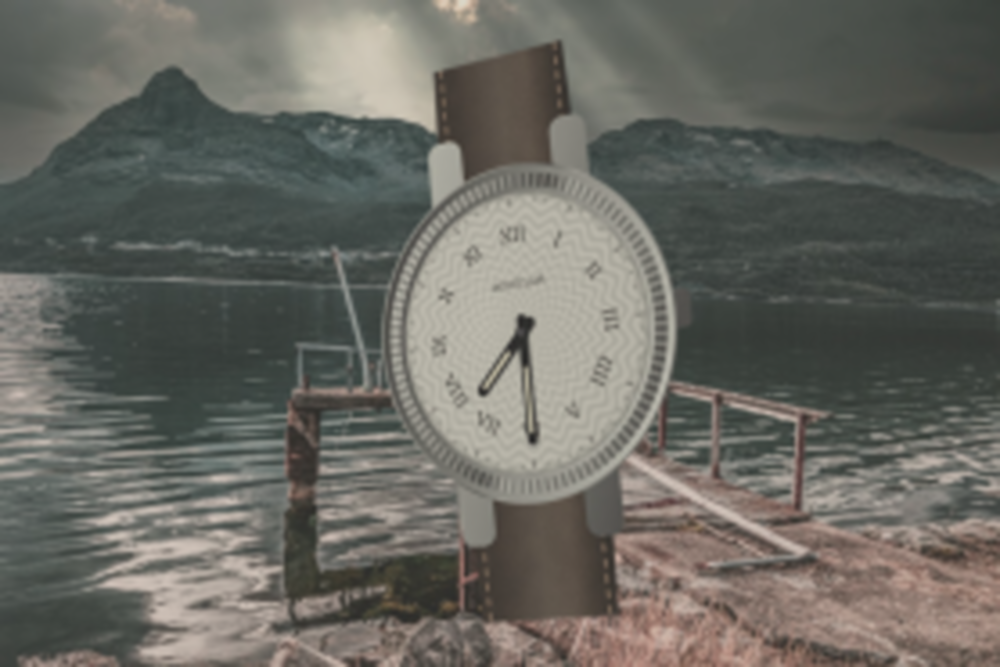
7.30
